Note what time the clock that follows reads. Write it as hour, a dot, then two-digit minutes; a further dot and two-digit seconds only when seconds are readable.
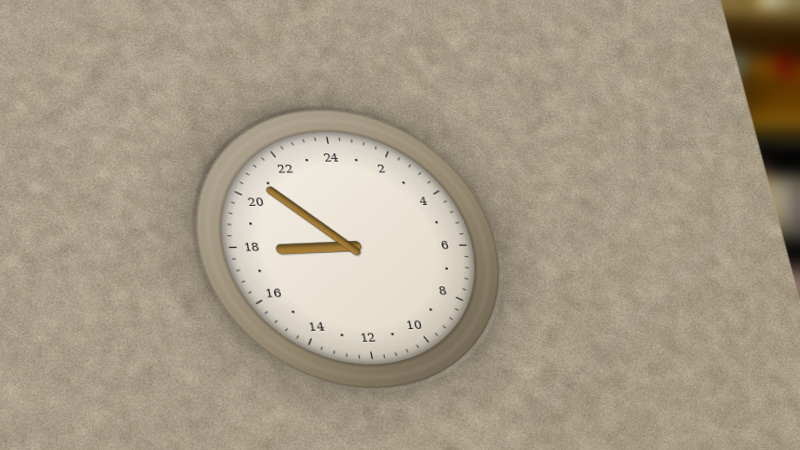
17.52
